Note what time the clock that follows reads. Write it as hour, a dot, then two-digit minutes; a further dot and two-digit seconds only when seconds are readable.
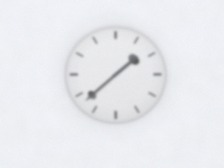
1.38
